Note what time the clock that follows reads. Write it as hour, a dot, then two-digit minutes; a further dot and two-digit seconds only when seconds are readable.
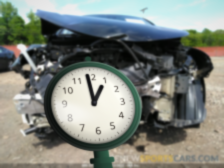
12.59
